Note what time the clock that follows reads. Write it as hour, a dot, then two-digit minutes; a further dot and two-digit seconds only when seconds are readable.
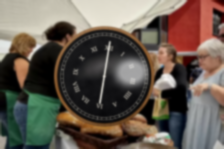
6.00
